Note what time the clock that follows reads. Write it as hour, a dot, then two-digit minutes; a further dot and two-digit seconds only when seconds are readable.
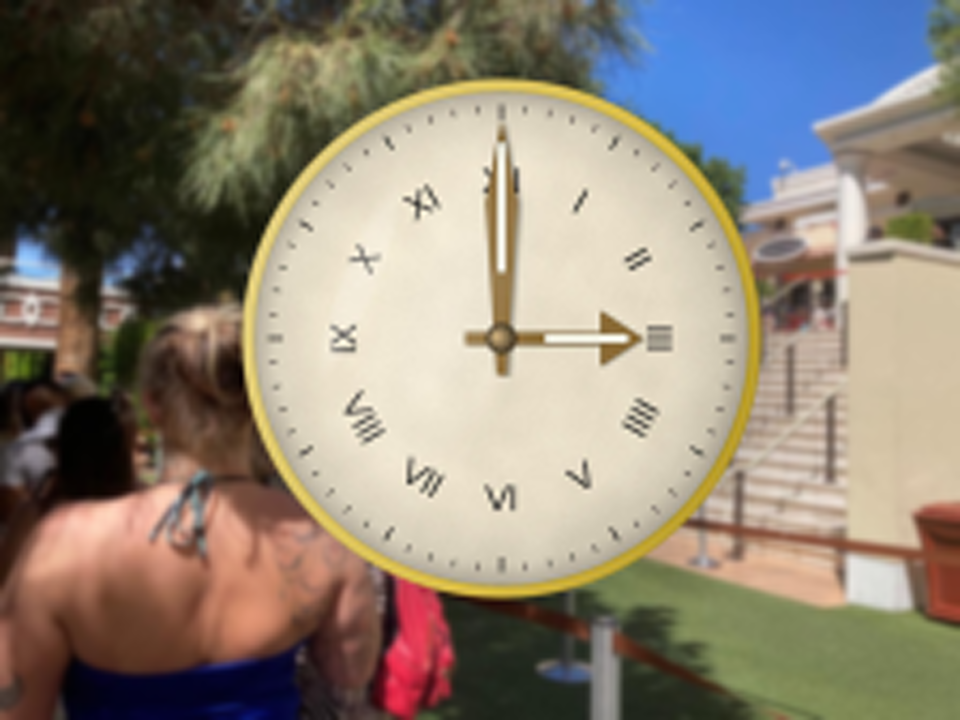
3.00
